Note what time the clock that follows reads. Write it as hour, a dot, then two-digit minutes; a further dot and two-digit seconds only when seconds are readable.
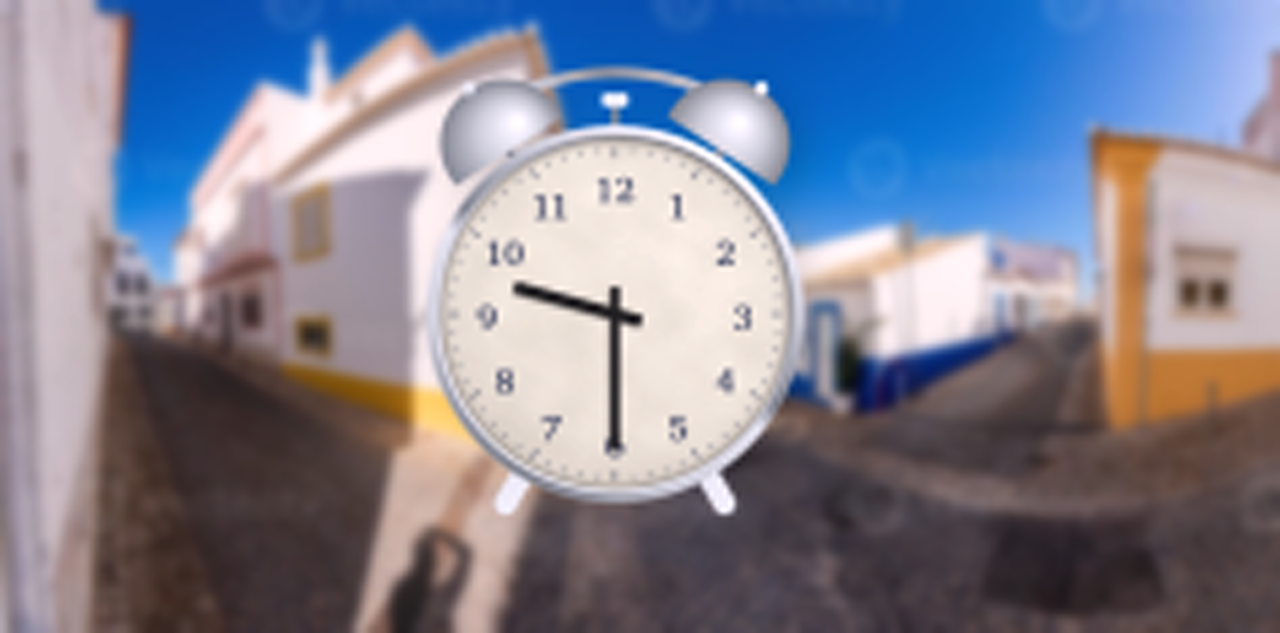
9.30
